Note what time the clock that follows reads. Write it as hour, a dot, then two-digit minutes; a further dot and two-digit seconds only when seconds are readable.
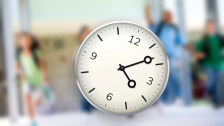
4.08
